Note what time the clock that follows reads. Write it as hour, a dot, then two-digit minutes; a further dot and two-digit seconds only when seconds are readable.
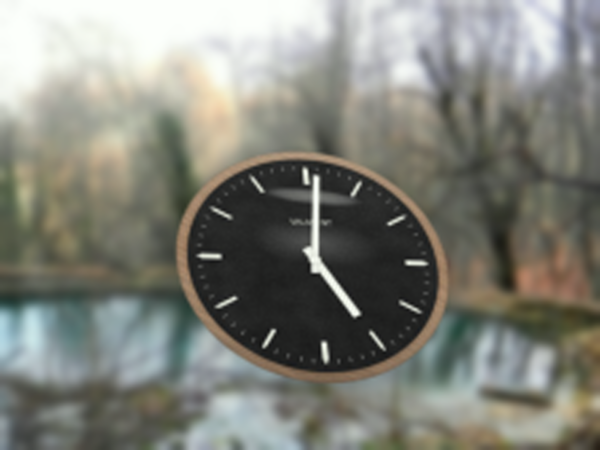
5.01
